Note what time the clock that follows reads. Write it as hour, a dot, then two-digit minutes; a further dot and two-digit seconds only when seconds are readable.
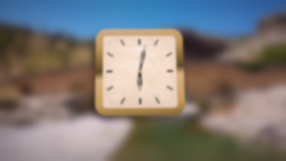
6.02
